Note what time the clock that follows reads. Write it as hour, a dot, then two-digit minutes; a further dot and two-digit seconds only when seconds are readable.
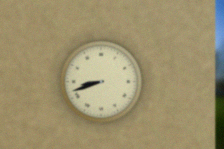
8.42
